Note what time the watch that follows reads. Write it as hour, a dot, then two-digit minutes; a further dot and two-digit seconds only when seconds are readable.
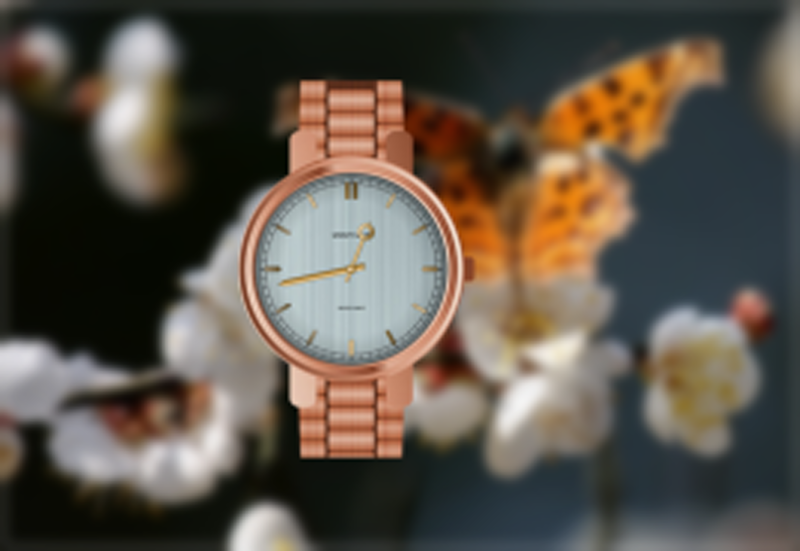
12.43
